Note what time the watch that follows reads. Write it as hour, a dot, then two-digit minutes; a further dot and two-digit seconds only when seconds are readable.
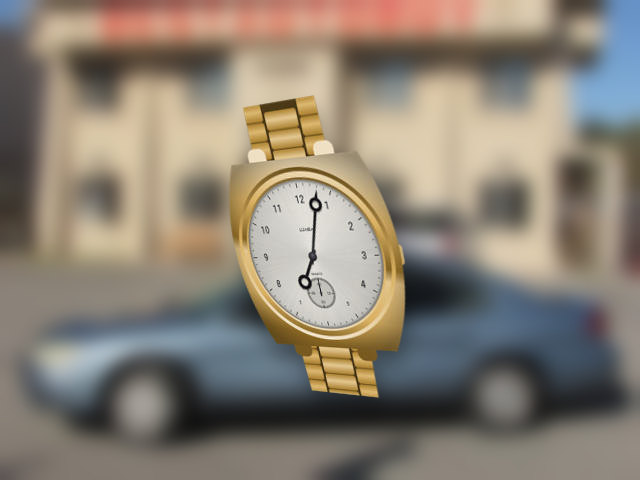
7.03
